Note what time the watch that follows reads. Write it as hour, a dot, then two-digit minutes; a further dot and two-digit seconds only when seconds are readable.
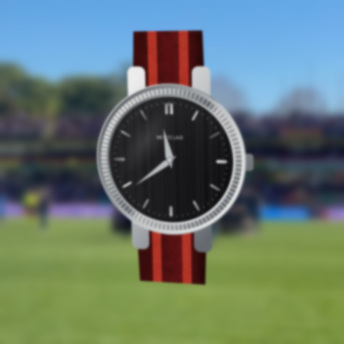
11.39
